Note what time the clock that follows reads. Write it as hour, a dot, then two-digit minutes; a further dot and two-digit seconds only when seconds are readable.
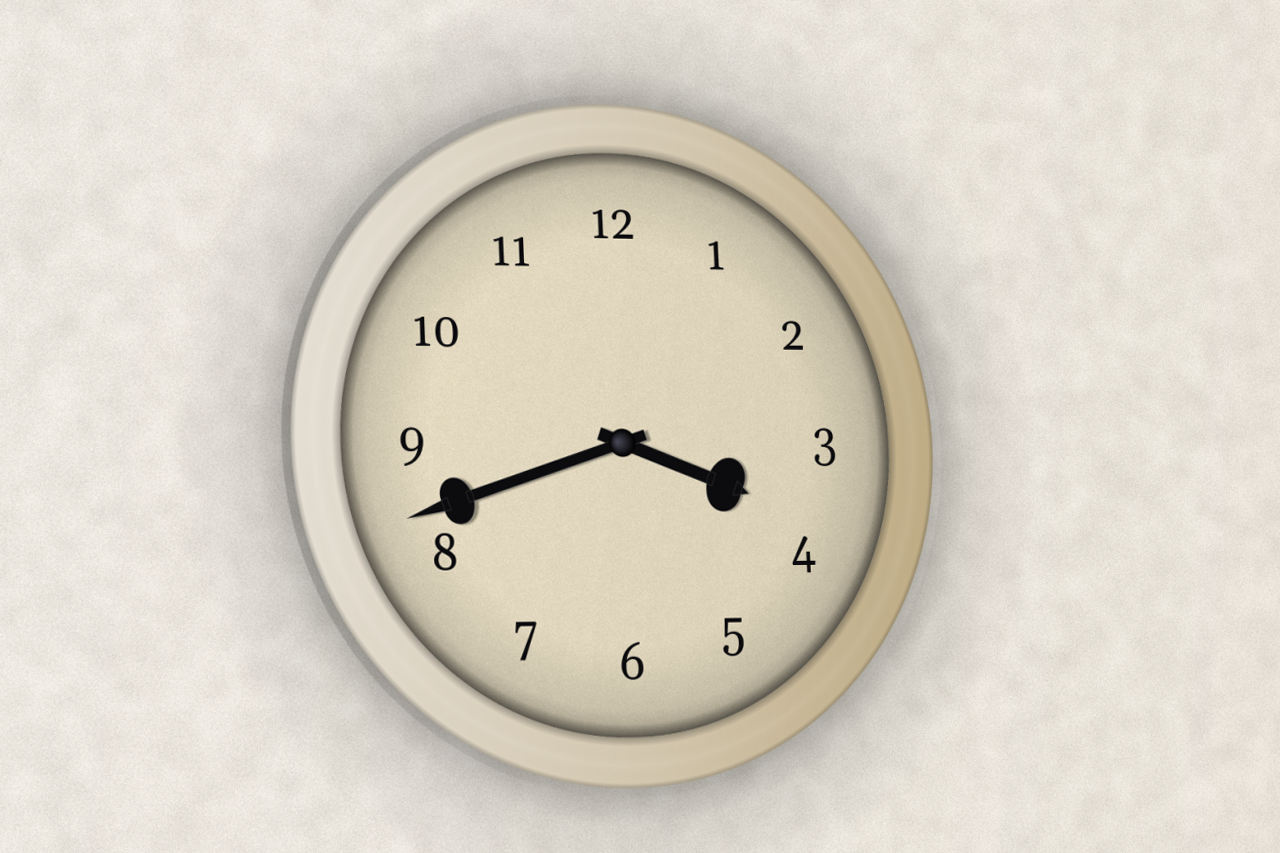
3.42
